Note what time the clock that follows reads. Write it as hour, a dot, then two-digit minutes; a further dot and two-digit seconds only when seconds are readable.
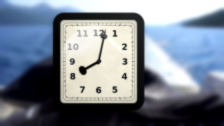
8.02
